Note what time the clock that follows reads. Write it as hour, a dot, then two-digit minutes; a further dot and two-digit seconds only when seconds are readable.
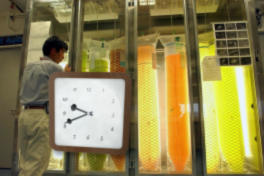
9.41
